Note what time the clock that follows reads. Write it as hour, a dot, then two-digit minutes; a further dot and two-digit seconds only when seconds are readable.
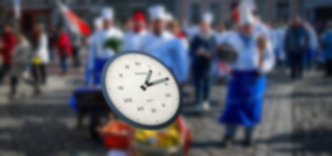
1.13
